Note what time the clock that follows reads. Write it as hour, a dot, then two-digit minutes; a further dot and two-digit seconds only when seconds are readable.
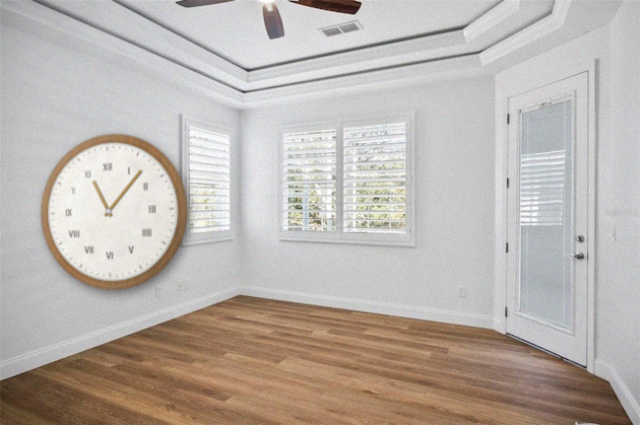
11.07
